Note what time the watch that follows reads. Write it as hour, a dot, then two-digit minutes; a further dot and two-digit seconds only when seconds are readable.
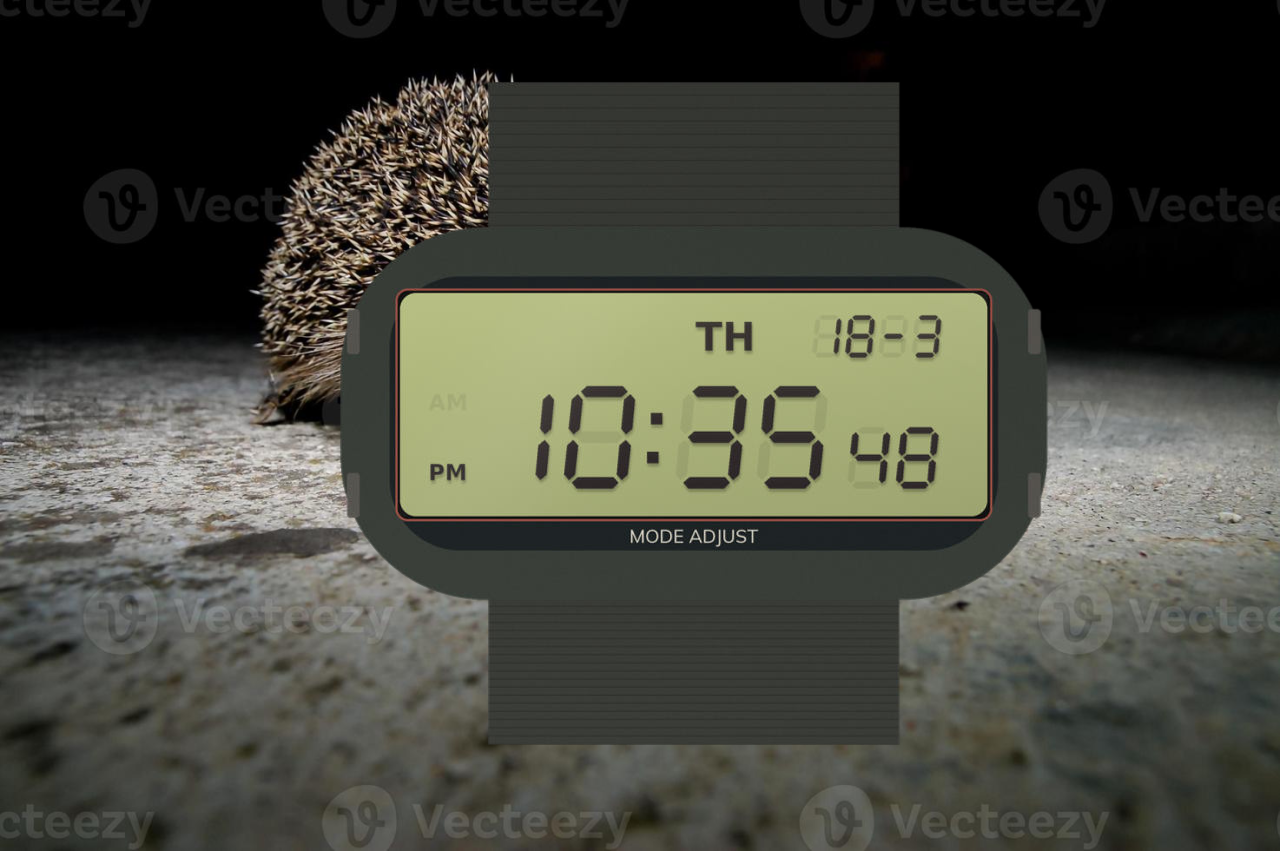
10.35.48
